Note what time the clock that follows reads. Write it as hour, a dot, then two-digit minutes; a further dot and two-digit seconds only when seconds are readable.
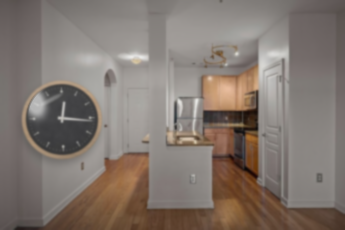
12.16
